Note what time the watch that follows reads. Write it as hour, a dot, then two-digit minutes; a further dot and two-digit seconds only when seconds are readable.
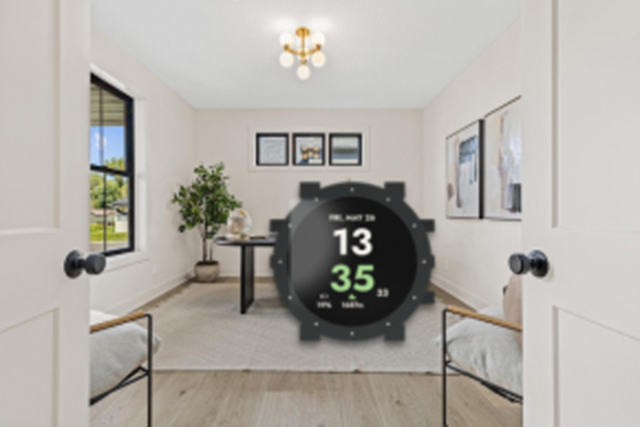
13.35
